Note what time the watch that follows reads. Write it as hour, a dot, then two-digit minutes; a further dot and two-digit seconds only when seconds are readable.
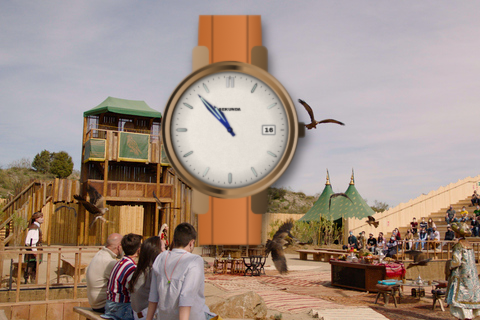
10.53
